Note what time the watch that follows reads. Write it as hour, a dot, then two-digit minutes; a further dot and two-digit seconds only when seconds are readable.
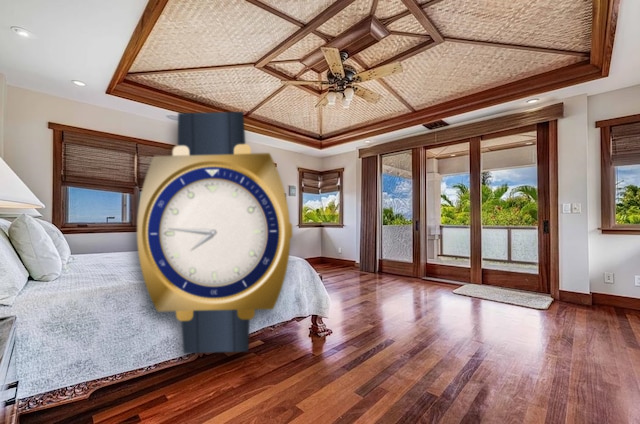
7.46
